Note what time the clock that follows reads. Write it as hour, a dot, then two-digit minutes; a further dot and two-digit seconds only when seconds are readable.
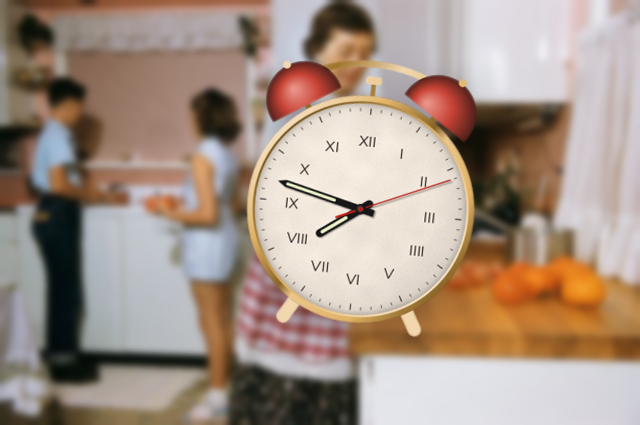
7.47.11
